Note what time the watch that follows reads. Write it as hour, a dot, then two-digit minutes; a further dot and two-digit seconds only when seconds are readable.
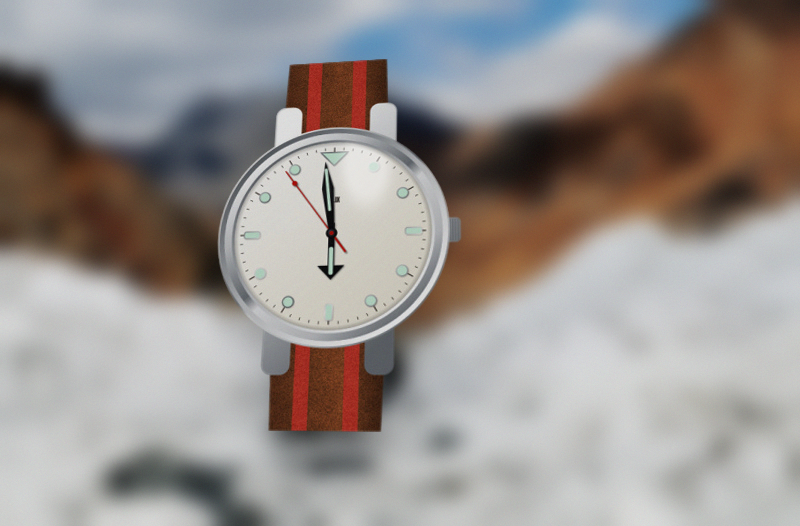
5.58.54
